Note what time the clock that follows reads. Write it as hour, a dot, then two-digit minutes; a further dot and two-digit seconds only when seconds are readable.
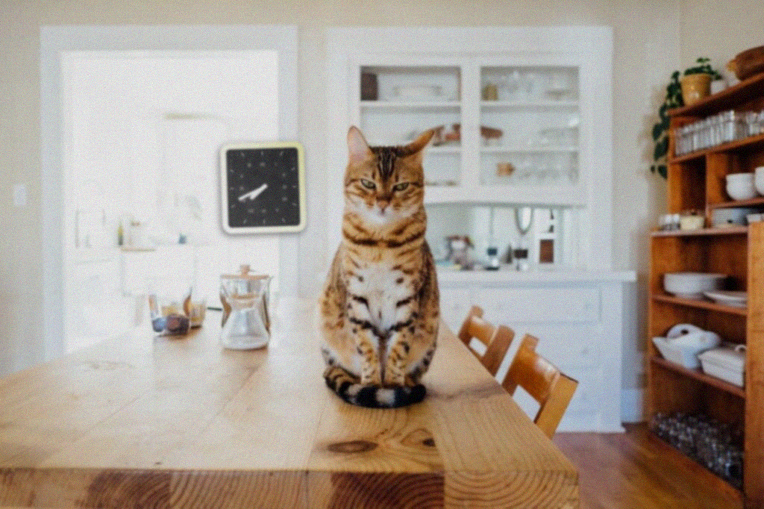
7.41
